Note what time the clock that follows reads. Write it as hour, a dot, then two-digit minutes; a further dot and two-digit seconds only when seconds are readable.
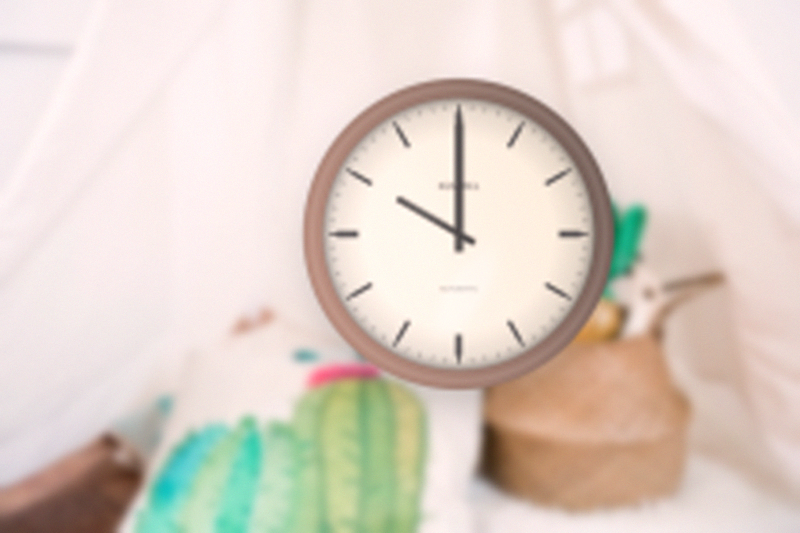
10.00
